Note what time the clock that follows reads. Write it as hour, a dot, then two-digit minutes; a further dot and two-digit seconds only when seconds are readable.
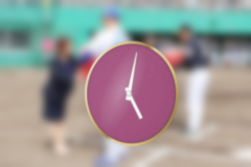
5.02
